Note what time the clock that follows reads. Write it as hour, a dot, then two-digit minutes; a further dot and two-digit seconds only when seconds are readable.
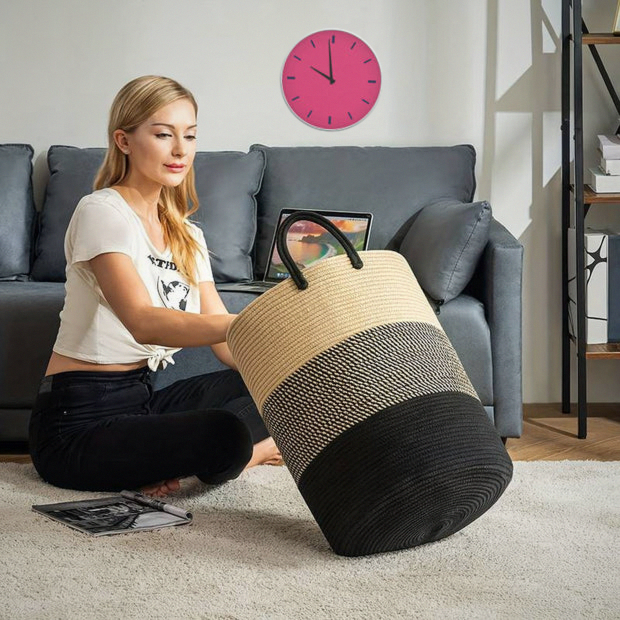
9.59
